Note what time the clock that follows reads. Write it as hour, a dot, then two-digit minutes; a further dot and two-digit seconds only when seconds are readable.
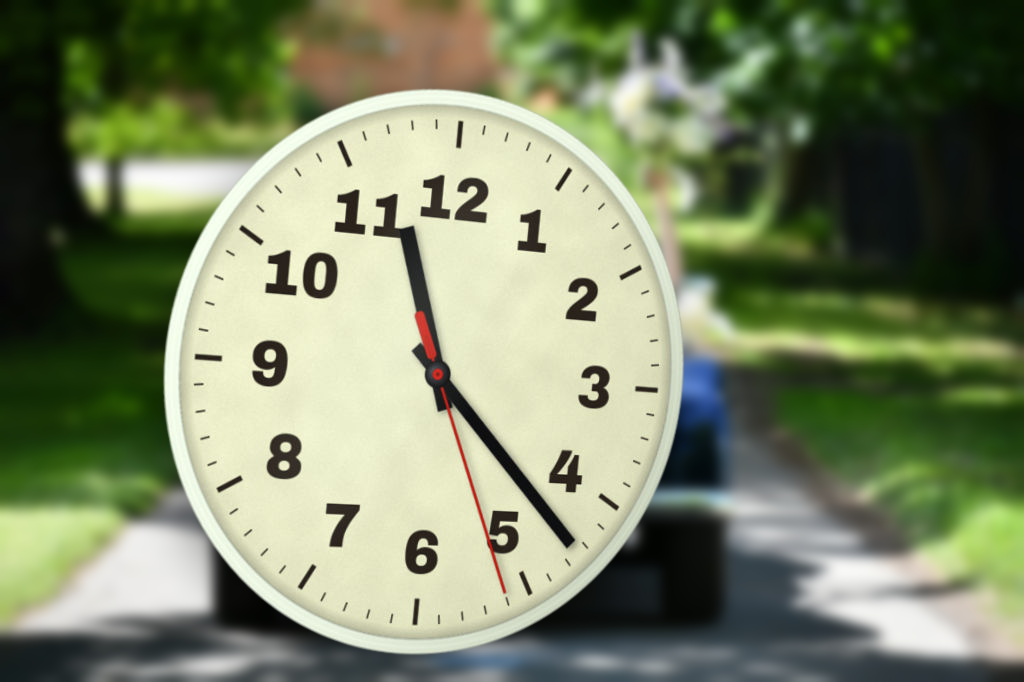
11.22.26
